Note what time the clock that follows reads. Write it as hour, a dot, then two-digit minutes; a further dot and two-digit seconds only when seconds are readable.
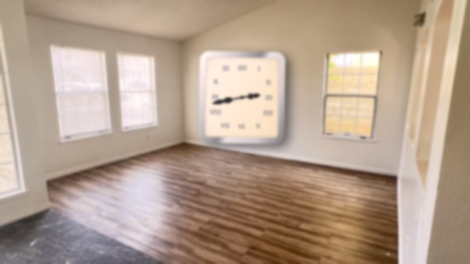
2.43
